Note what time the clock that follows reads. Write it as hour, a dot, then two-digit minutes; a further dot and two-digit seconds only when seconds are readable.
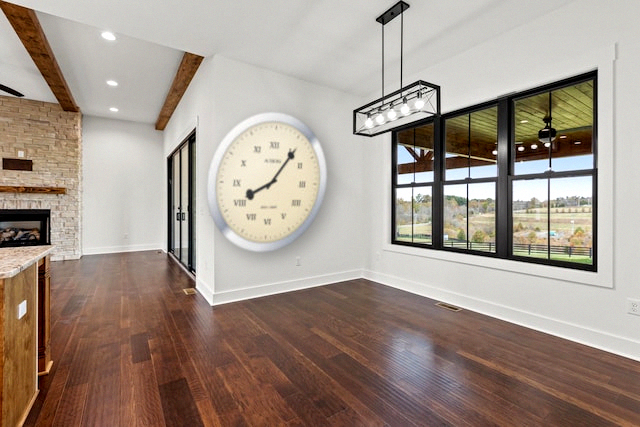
8.06
